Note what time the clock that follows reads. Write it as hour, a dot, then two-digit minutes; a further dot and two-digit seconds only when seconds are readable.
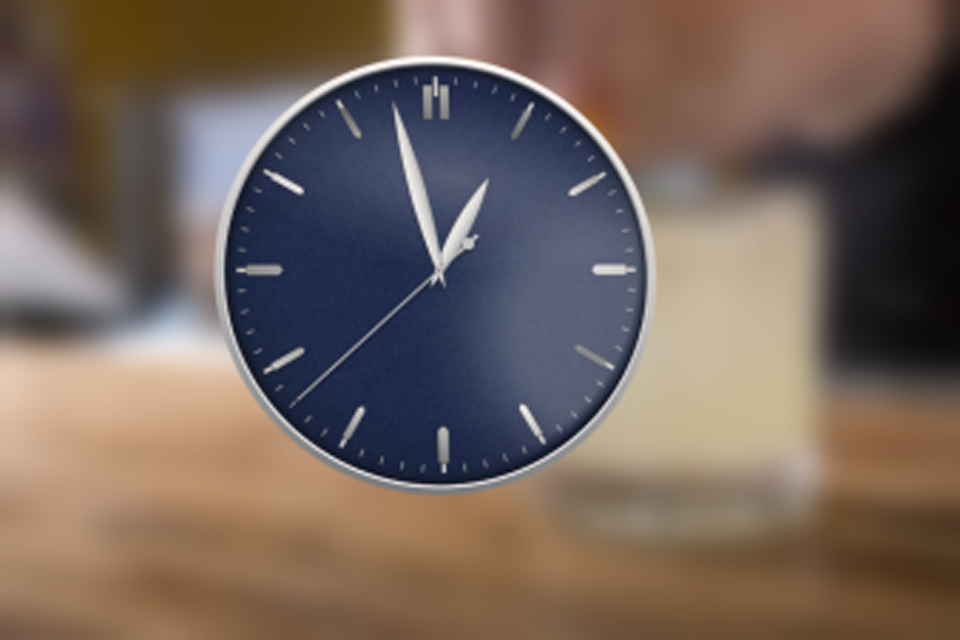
12.57.38
